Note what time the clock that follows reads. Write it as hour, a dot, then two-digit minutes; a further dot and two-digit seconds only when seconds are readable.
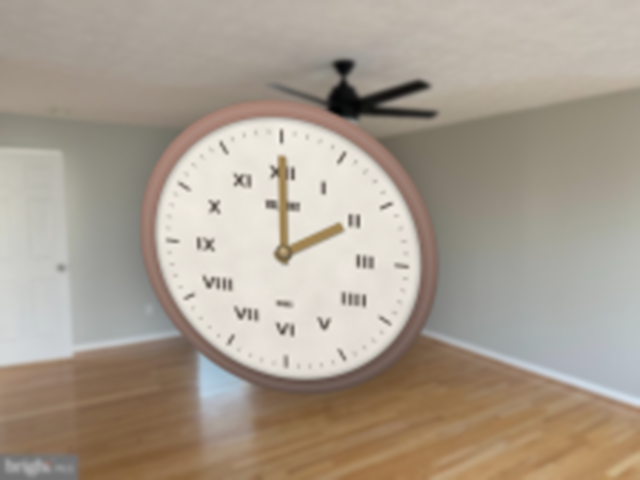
2.00
